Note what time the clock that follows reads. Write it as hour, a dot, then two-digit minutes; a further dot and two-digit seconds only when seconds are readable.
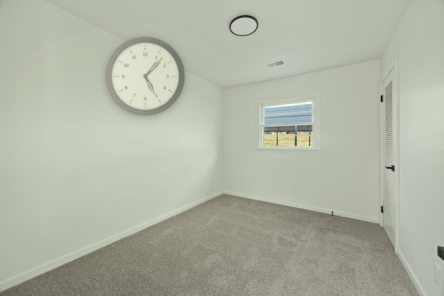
5.07
